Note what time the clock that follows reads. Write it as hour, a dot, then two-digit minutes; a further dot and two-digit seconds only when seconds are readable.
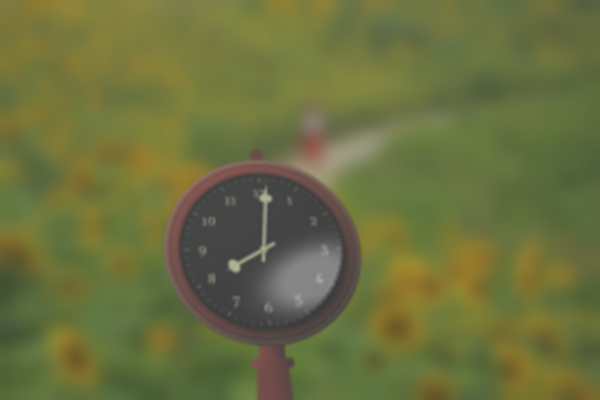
8.01
